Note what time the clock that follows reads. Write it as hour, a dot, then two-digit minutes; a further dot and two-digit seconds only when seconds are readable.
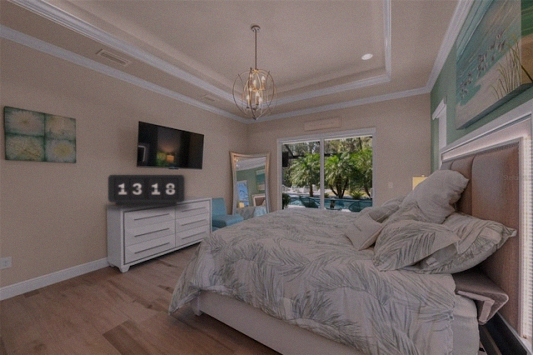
13.18
